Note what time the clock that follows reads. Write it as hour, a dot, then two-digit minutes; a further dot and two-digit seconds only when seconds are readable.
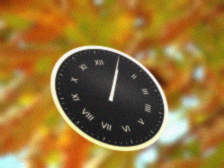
1.05
